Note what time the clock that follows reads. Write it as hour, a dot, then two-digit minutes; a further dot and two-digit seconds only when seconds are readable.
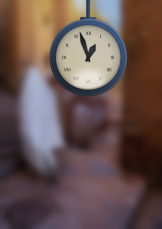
12.57
